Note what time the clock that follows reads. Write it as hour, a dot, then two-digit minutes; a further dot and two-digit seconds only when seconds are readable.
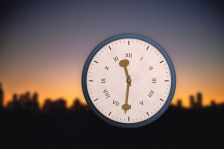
11.31
